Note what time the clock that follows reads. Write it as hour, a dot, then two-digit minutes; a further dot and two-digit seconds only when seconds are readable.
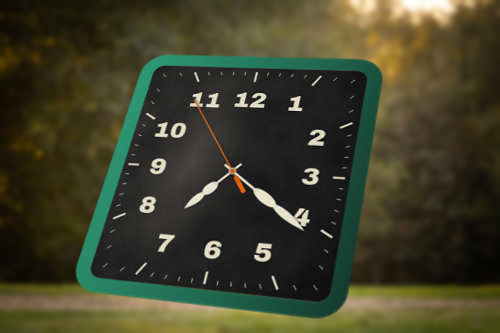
7.20.54
